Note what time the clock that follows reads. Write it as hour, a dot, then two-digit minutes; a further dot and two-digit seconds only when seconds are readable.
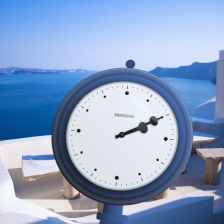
2.10
